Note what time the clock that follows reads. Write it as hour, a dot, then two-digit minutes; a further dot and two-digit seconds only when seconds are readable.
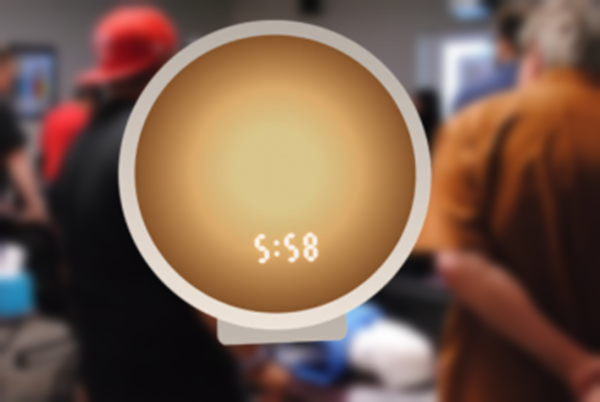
5.58
